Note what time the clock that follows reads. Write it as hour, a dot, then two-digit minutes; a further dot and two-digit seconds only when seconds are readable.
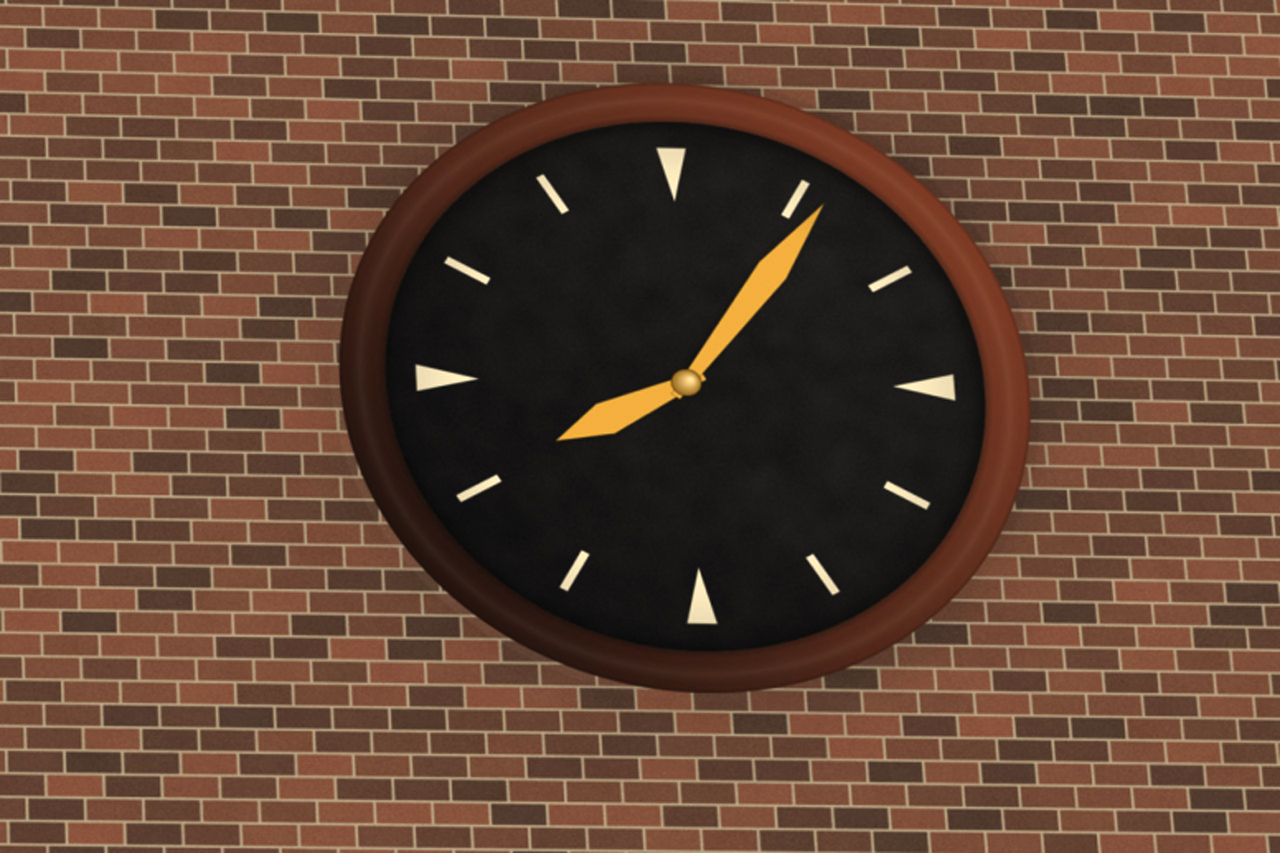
8.06
